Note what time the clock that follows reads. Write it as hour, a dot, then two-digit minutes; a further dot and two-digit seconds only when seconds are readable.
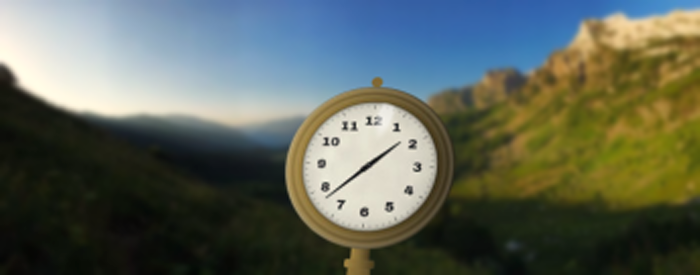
1.38
